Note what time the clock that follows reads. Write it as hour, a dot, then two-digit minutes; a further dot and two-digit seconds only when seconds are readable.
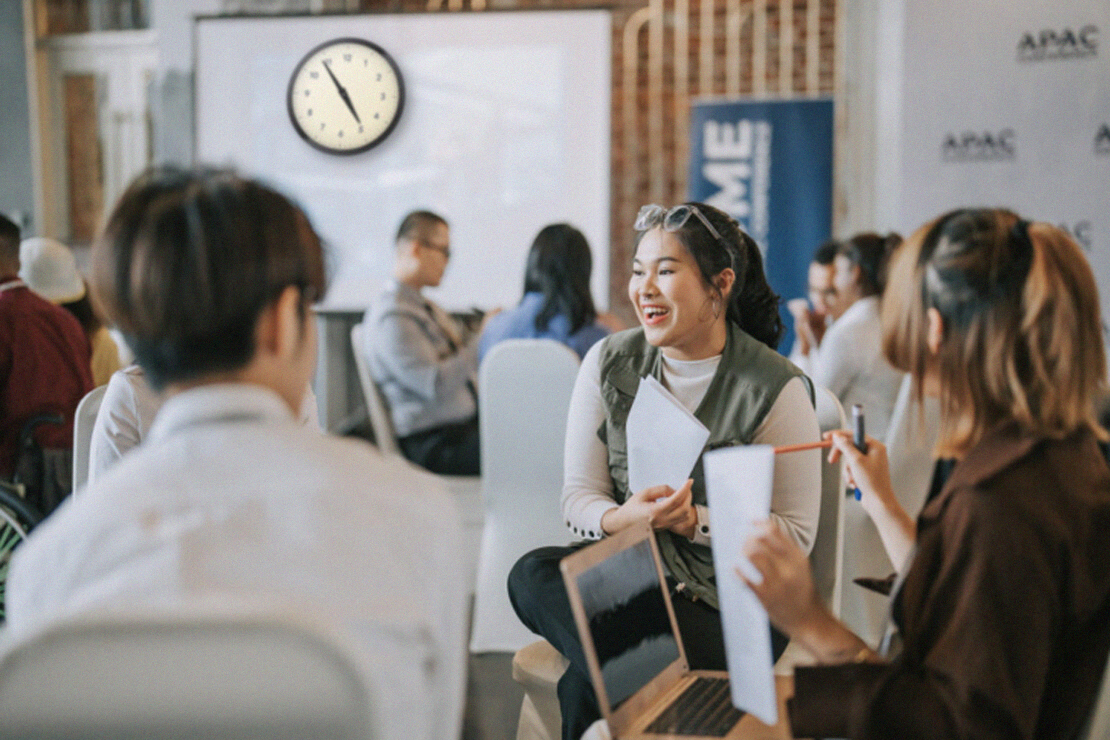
4.54
